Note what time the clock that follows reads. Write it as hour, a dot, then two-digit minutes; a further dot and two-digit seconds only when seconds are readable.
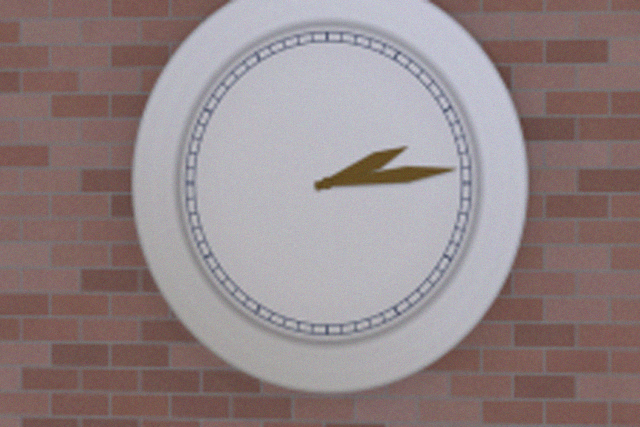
2.14
